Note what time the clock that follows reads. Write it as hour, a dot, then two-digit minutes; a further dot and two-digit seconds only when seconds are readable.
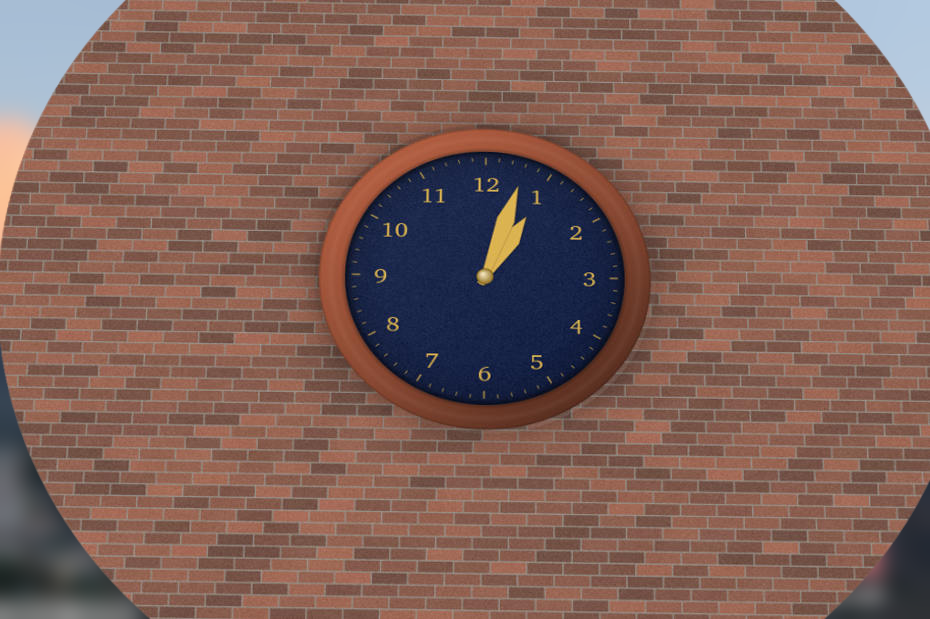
1.03
